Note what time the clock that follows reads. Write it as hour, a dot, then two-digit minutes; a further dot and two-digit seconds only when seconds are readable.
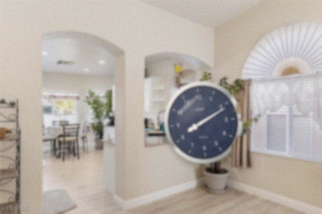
8.11
